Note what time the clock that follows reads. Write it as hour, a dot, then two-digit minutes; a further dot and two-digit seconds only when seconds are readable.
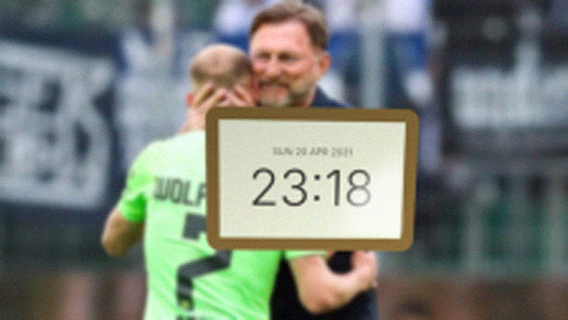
23.18
